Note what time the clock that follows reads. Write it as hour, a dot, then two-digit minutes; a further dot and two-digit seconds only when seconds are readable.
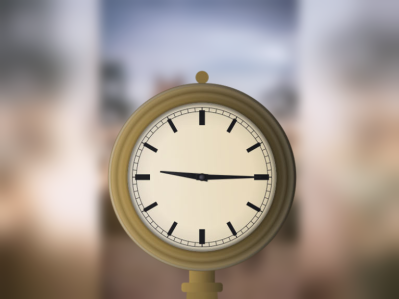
9.15
